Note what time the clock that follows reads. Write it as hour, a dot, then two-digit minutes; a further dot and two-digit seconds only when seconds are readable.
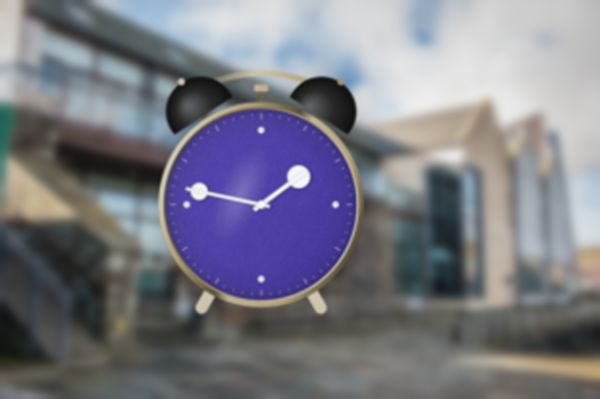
1.47
